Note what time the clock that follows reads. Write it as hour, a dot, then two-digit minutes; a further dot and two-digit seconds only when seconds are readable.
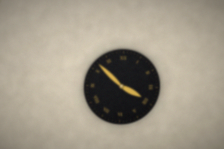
3.52
